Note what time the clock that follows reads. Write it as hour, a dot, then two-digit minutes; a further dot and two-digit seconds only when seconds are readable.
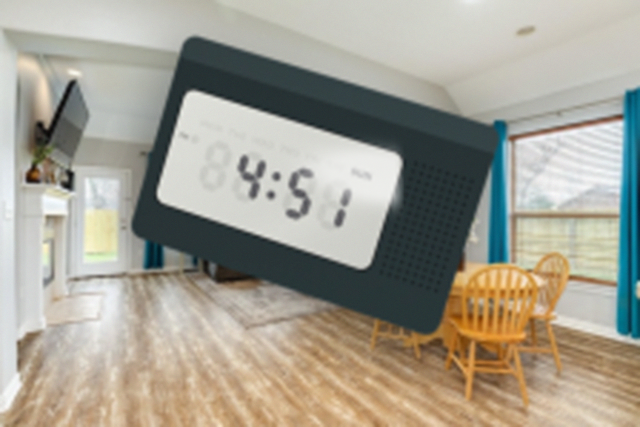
4.51
